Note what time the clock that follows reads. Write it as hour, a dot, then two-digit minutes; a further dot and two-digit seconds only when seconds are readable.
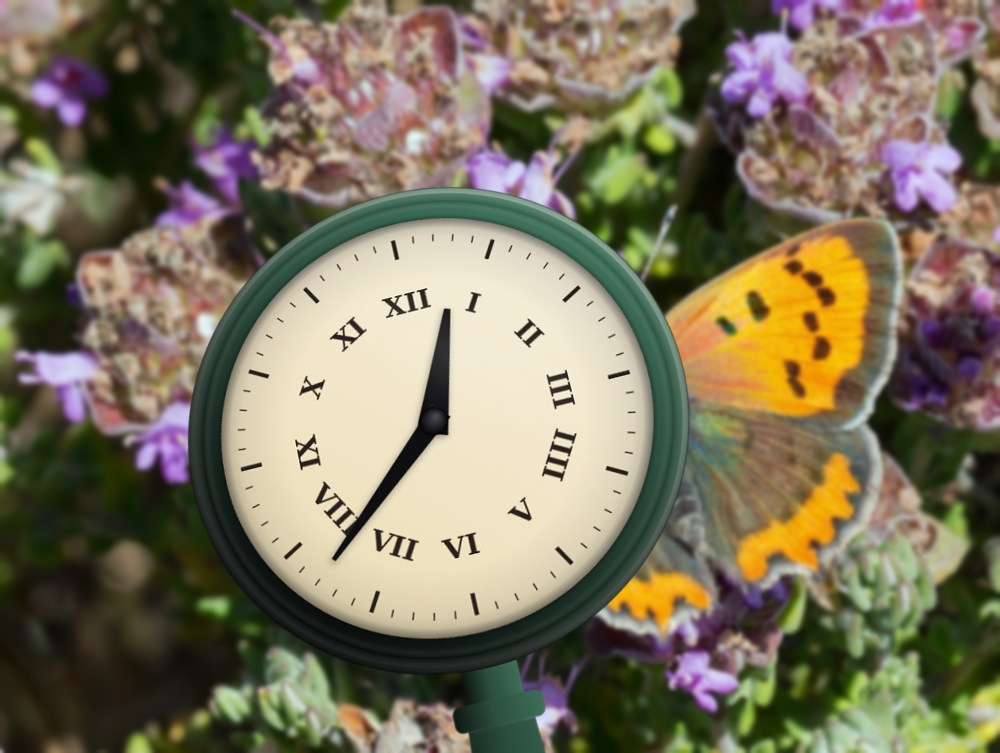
12.38
